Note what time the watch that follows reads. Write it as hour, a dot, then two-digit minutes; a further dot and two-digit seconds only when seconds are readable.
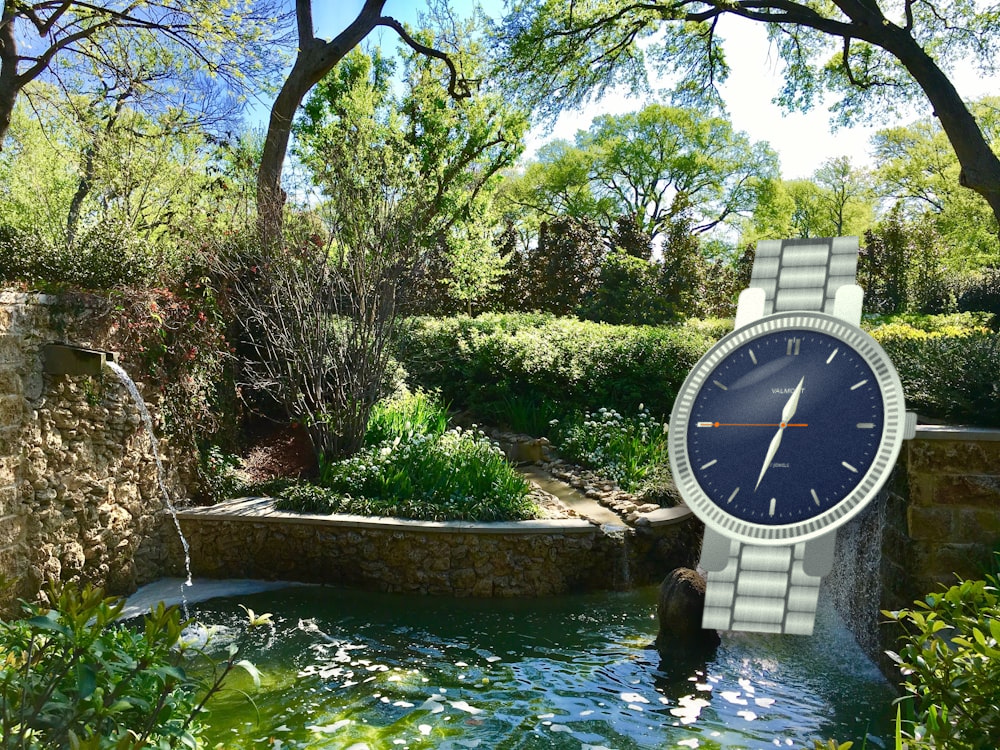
12.32.45
